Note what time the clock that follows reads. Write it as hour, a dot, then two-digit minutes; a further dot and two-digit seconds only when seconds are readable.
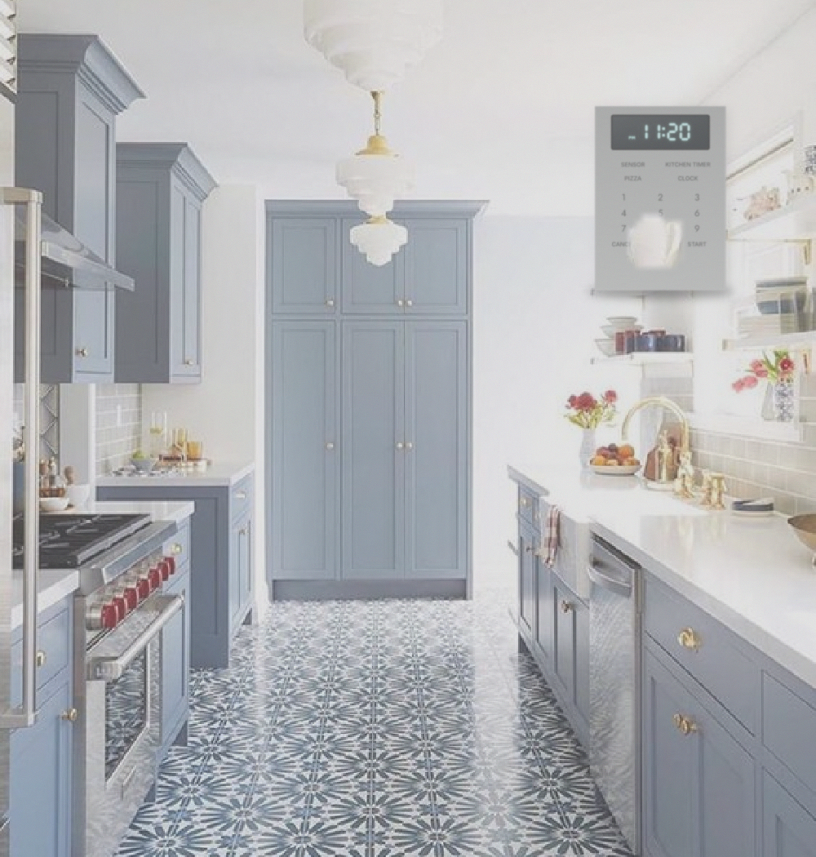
11.20
